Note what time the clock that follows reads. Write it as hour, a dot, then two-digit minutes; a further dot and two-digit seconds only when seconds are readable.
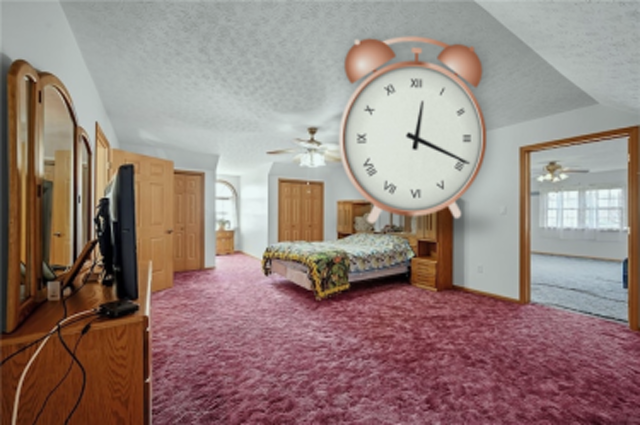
12.19
